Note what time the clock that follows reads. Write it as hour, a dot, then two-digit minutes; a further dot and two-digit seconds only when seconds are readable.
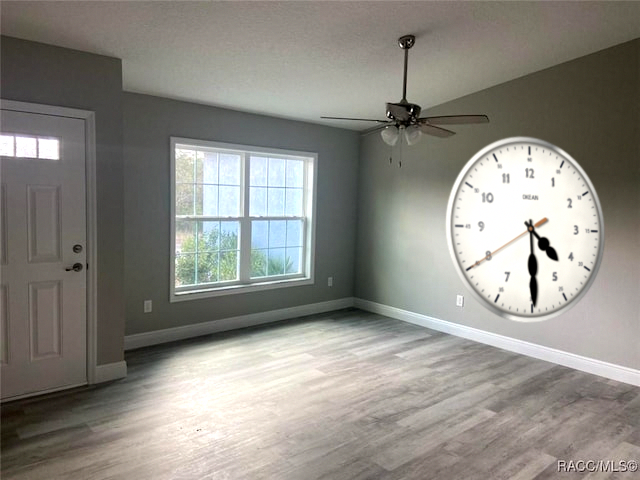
4.29.40
